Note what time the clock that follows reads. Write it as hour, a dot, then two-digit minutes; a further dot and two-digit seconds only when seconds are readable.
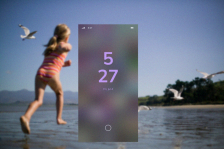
5.27
